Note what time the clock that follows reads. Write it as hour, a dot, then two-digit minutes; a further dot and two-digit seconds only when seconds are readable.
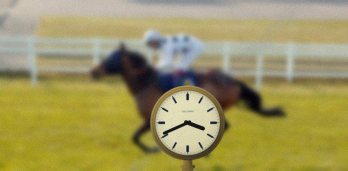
3.41
